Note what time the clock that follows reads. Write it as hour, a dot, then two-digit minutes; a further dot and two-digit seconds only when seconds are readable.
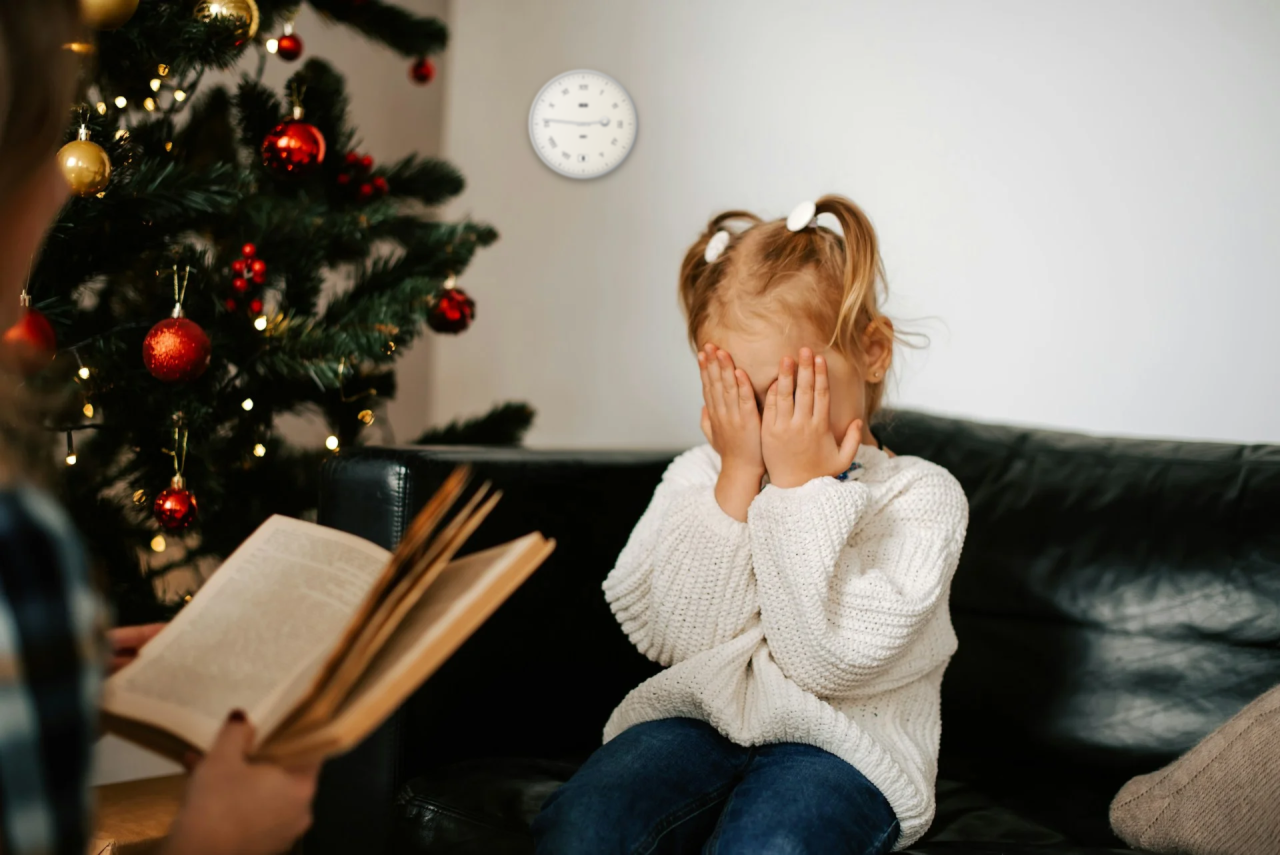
2.46
